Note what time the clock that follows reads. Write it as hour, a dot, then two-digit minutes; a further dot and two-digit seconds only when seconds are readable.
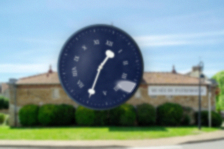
12.30
